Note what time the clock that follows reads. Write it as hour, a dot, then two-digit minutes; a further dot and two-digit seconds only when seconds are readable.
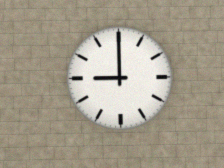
9.00
